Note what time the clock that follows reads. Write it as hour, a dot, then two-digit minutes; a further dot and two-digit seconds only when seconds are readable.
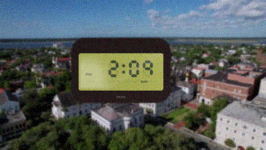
2.09
